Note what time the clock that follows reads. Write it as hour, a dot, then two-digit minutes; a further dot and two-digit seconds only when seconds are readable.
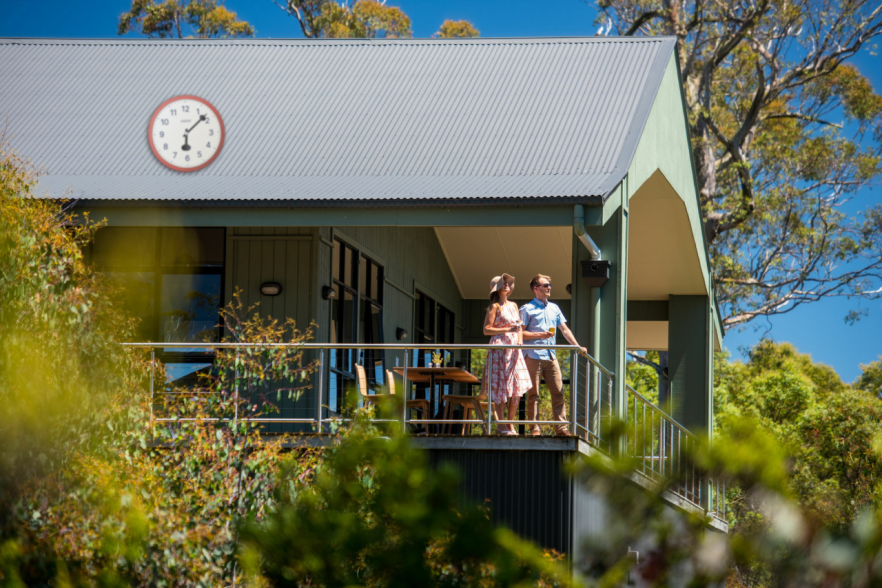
6.08
